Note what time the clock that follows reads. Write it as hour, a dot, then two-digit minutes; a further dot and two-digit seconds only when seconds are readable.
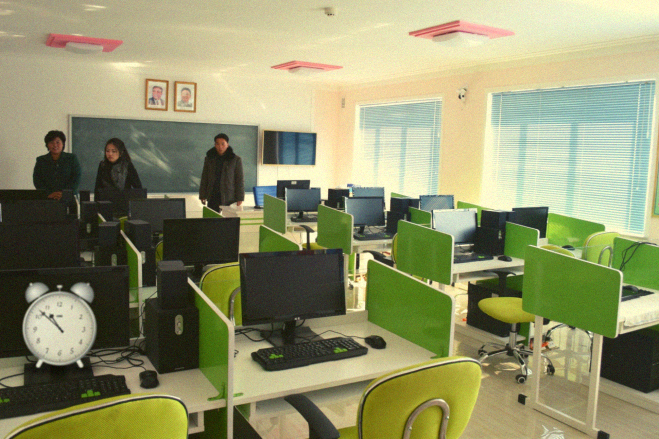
10.52
